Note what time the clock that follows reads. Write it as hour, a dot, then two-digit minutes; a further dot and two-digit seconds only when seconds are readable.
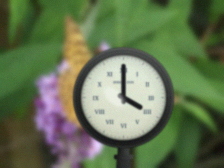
4.00
